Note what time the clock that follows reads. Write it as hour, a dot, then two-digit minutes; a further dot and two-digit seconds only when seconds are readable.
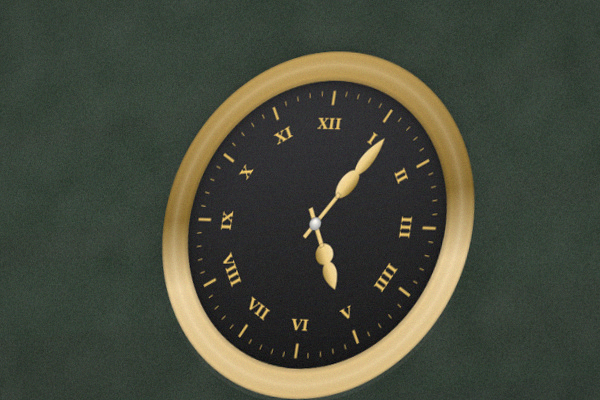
5.06
